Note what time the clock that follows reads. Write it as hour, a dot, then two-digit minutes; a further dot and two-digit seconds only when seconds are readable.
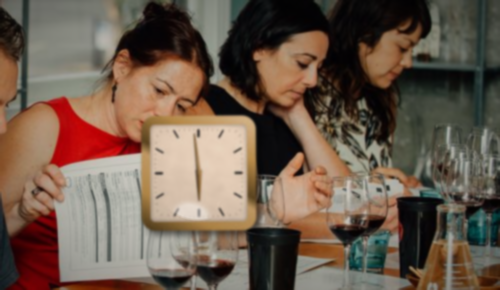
5.59
